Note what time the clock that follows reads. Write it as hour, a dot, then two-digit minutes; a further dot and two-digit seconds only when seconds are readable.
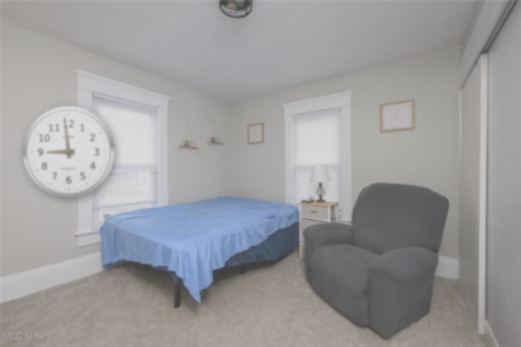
8.59
